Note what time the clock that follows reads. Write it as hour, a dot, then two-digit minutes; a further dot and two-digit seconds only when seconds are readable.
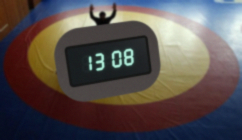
13.08
